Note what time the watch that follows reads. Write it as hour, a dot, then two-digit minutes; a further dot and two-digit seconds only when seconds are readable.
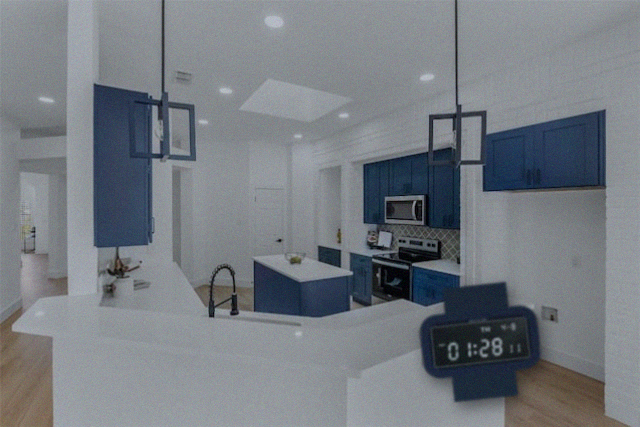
1.28.11
